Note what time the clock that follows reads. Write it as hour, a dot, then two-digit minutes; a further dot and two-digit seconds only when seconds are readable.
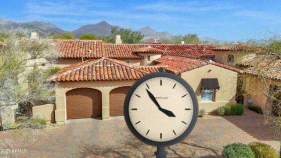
3.54
